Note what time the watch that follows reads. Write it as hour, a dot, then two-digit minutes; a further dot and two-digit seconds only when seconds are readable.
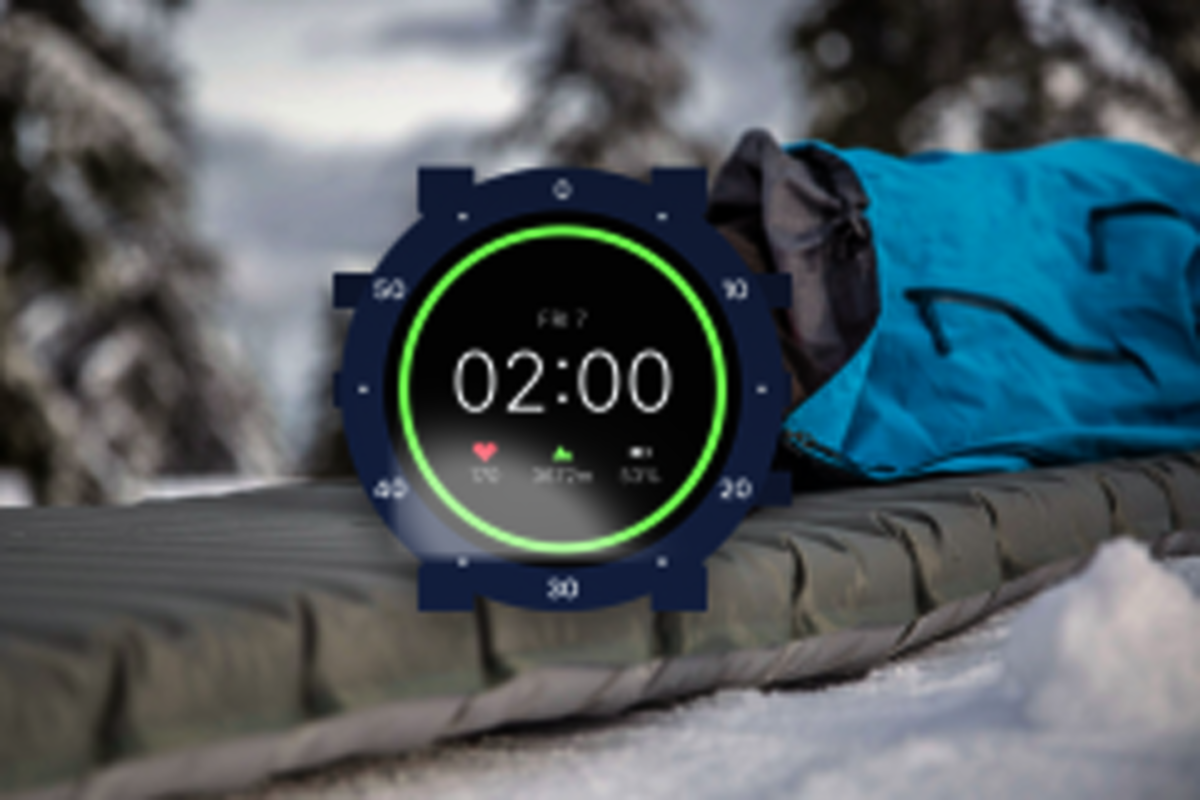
2.00
